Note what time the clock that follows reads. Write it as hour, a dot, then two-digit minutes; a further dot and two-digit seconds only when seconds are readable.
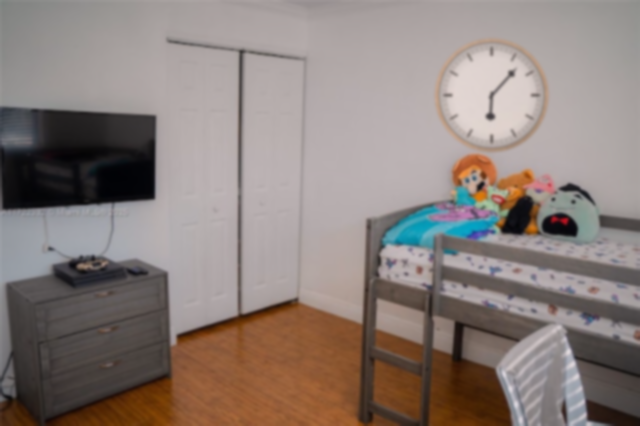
6.07
